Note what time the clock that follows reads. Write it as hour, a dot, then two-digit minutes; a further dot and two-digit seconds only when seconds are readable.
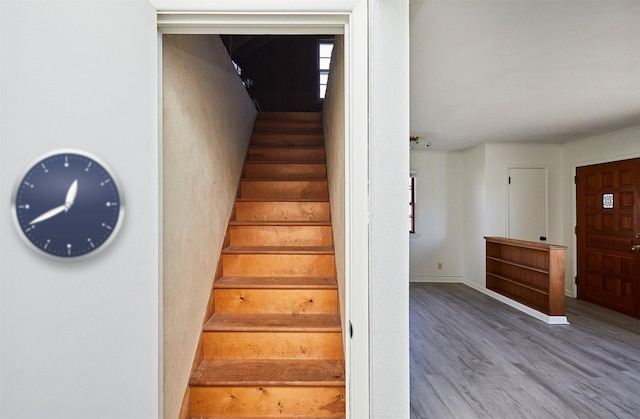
12.41
